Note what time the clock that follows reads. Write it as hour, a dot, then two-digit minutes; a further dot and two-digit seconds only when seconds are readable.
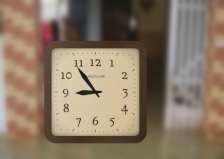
8.54
